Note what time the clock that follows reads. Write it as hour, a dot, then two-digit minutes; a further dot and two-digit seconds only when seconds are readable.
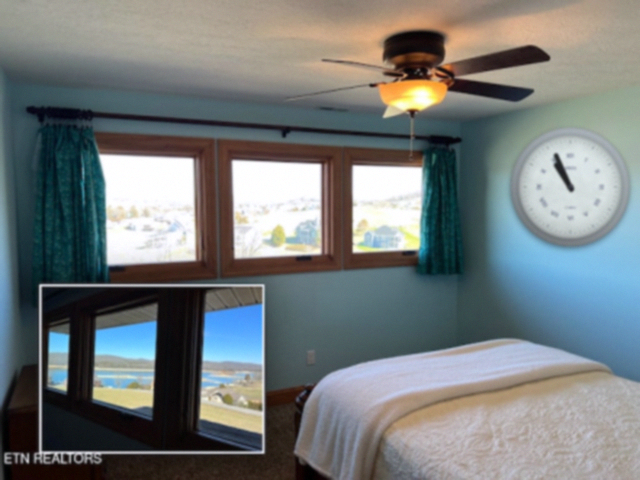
10.56
